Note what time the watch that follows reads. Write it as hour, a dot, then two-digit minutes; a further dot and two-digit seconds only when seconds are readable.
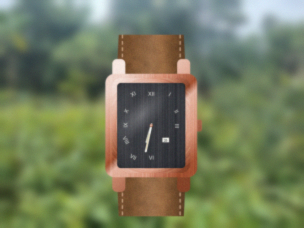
6.32
